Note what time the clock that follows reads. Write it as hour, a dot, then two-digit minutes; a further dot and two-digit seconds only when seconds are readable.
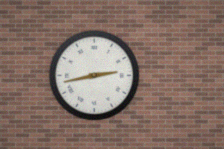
2.43
